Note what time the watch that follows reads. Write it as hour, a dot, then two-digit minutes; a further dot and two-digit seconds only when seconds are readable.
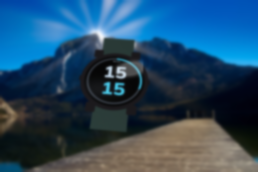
15.15
